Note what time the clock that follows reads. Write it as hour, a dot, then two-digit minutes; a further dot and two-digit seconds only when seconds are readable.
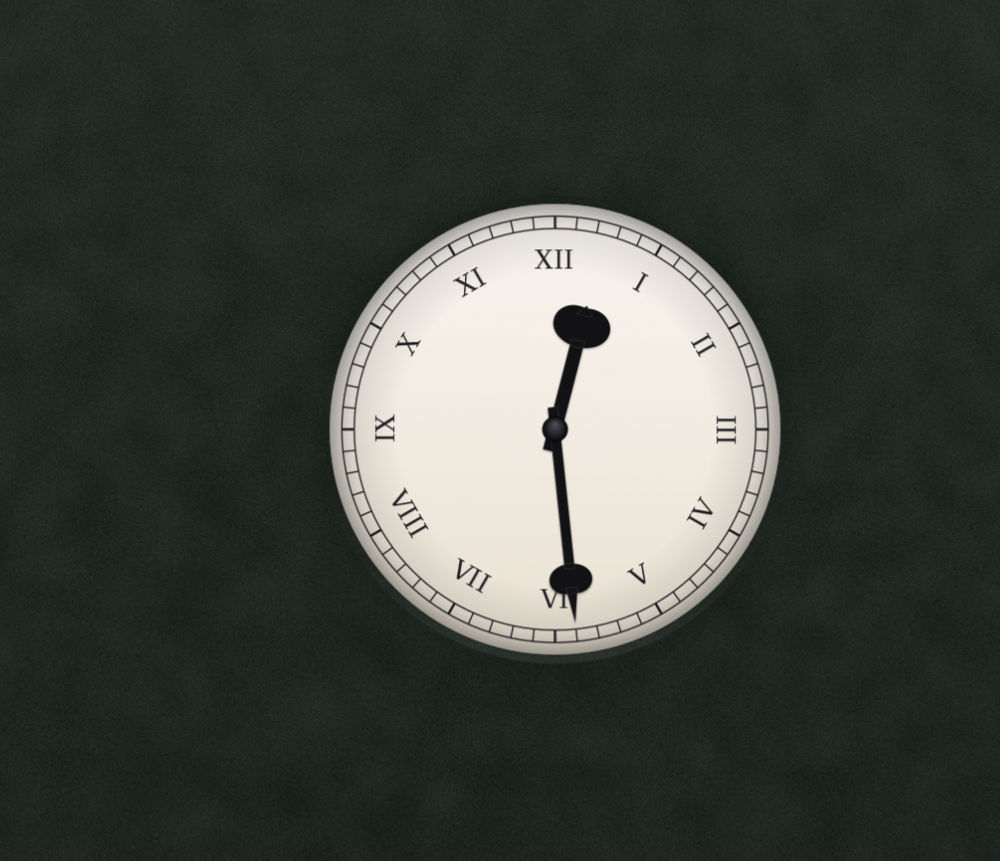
12.29
